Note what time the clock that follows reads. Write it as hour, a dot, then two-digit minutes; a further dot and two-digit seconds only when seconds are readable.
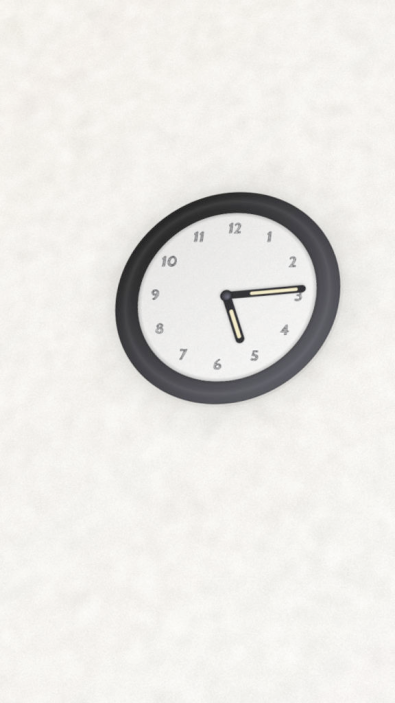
5.14
